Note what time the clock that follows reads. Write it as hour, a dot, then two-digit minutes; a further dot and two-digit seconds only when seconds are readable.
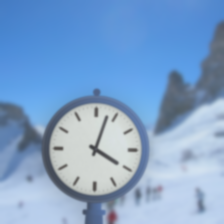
4.03
